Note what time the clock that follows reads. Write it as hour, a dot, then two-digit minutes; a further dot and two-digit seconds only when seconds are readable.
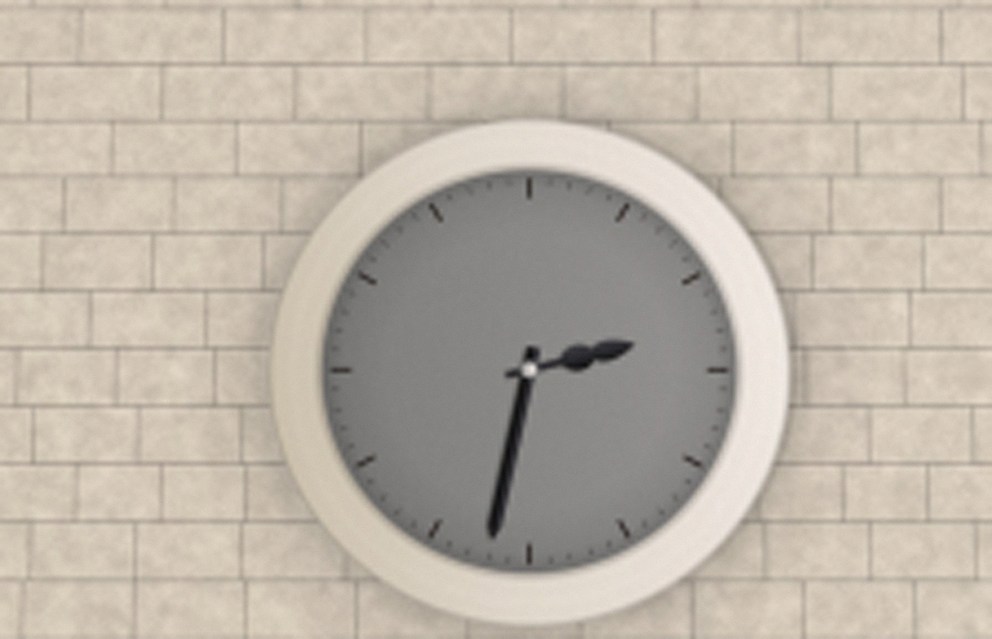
2.32
